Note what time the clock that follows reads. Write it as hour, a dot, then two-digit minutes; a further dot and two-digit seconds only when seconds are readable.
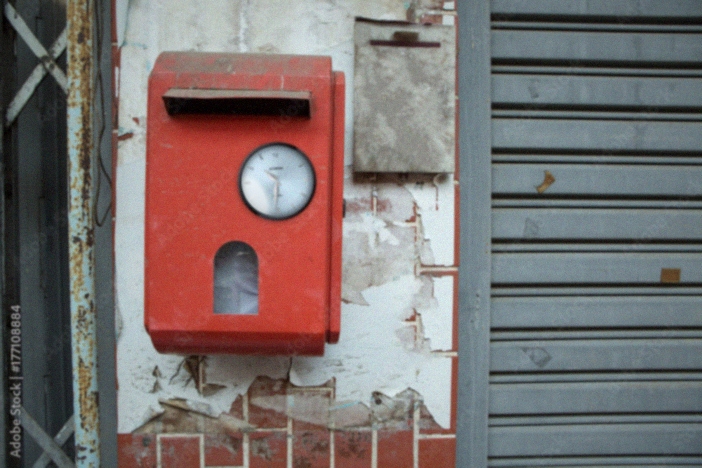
10.31
